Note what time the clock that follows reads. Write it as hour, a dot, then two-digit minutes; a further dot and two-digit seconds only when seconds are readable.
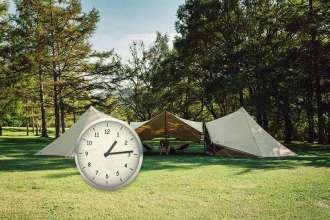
1.14
